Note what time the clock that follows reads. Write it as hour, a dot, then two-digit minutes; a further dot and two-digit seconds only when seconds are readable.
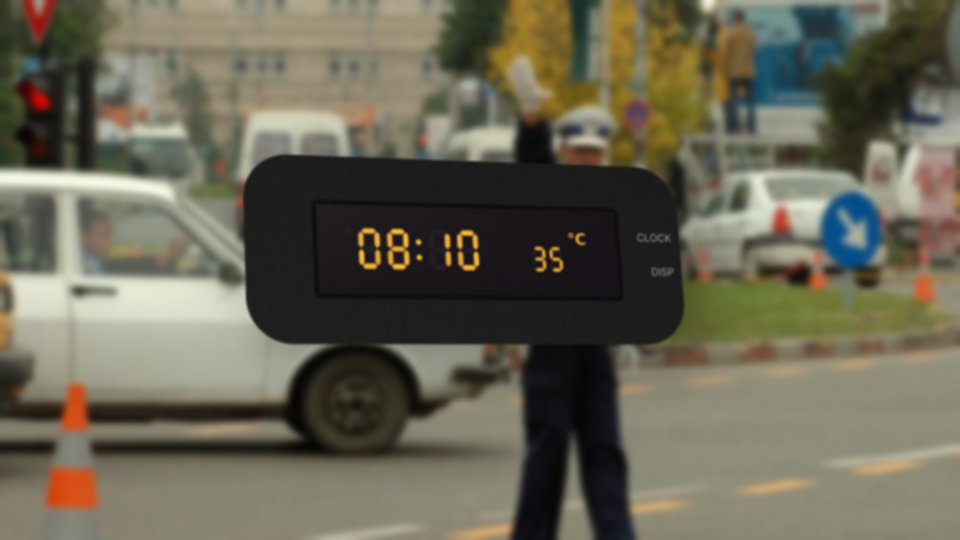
8.10
